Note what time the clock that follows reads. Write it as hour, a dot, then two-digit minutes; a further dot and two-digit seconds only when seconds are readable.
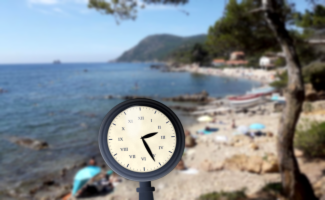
2.26
